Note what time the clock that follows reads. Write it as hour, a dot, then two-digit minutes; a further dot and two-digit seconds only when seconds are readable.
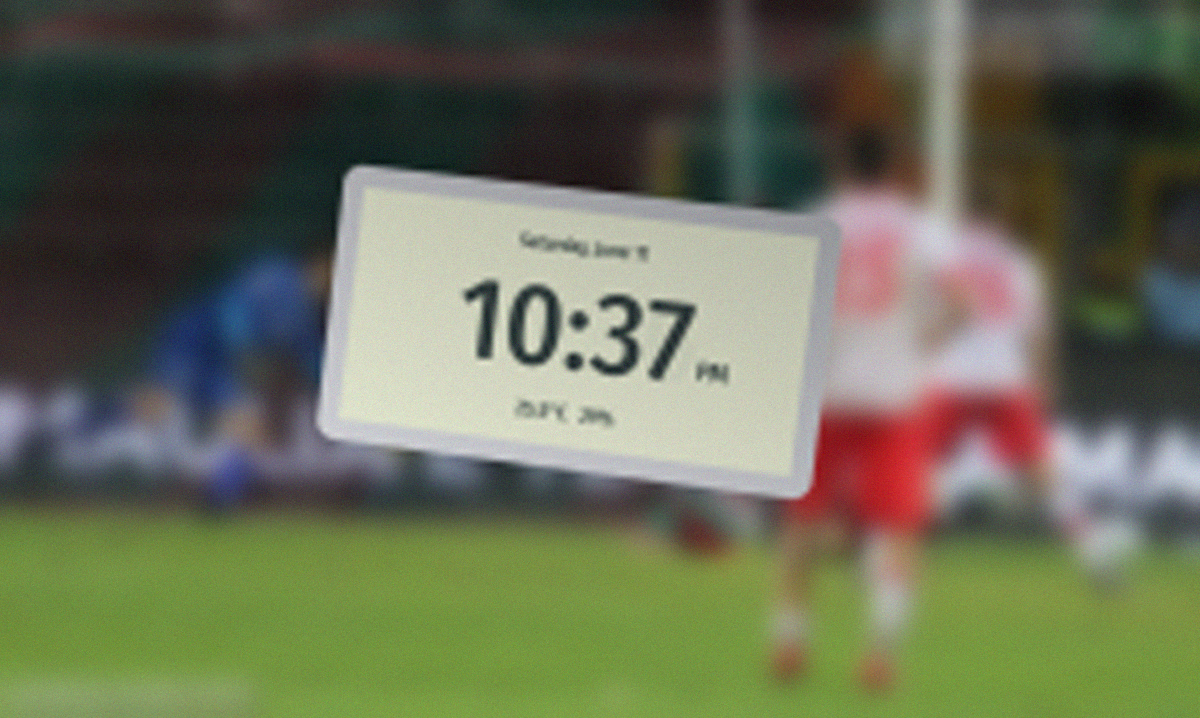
10.37
